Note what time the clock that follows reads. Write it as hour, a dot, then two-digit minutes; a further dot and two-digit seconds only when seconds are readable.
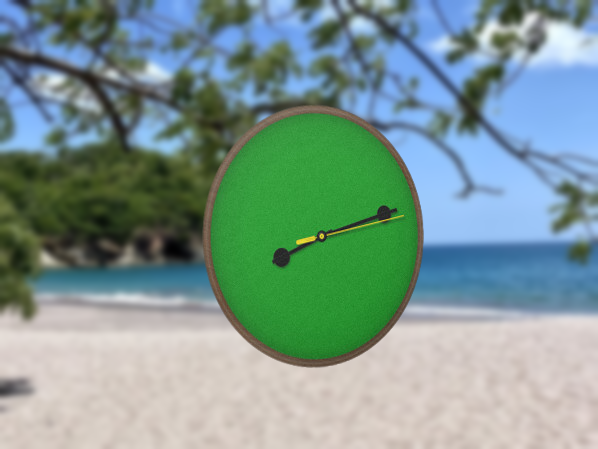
8.12.13
